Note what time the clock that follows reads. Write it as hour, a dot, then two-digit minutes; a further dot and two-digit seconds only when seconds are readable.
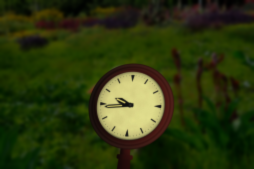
9.44
